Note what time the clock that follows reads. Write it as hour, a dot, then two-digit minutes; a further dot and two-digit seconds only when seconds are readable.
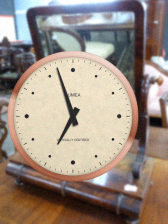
6.57
